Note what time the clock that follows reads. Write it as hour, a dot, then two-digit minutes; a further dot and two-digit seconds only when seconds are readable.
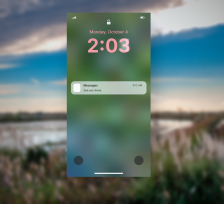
2.03
